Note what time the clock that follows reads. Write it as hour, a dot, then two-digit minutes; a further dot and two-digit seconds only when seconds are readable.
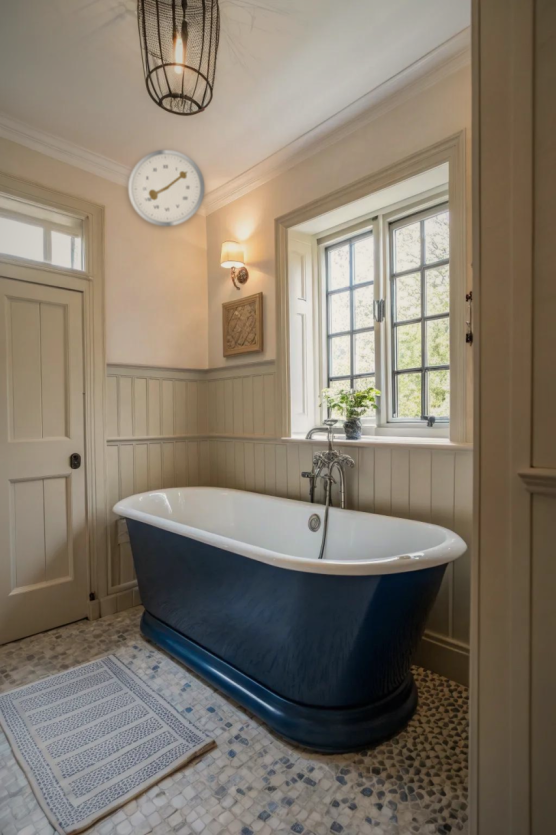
8.09
